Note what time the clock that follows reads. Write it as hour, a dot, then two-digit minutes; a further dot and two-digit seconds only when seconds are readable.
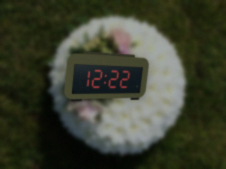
12.22
